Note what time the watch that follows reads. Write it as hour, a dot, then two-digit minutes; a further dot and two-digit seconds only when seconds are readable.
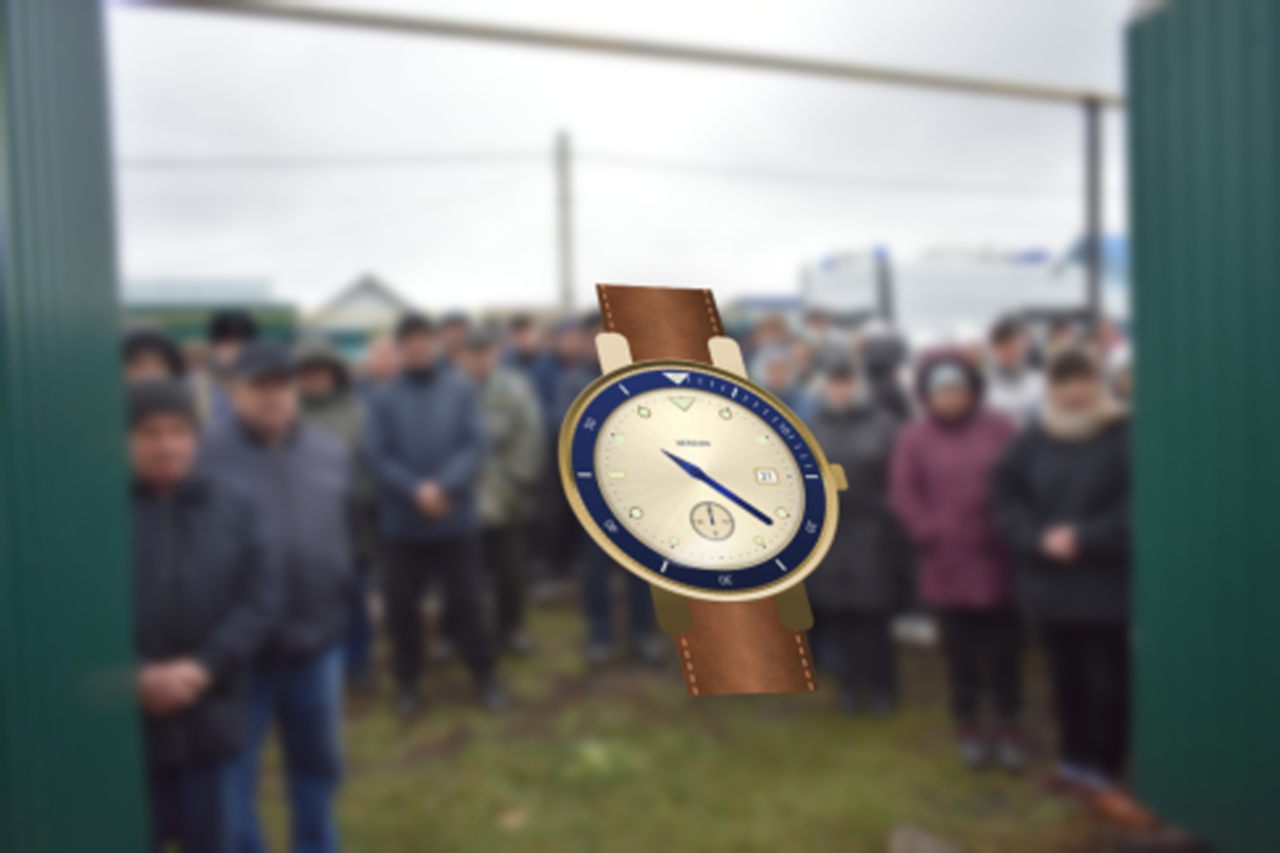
10.22
